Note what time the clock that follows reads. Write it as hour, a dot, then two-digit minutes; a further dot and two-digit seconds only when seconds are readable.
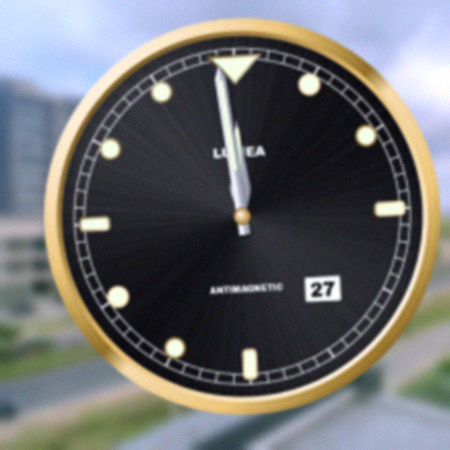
11.59
